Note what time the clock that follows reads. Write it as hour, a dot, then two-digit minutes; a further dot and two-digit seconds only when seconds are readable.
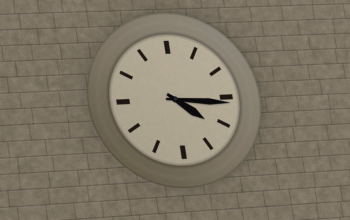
4.16
